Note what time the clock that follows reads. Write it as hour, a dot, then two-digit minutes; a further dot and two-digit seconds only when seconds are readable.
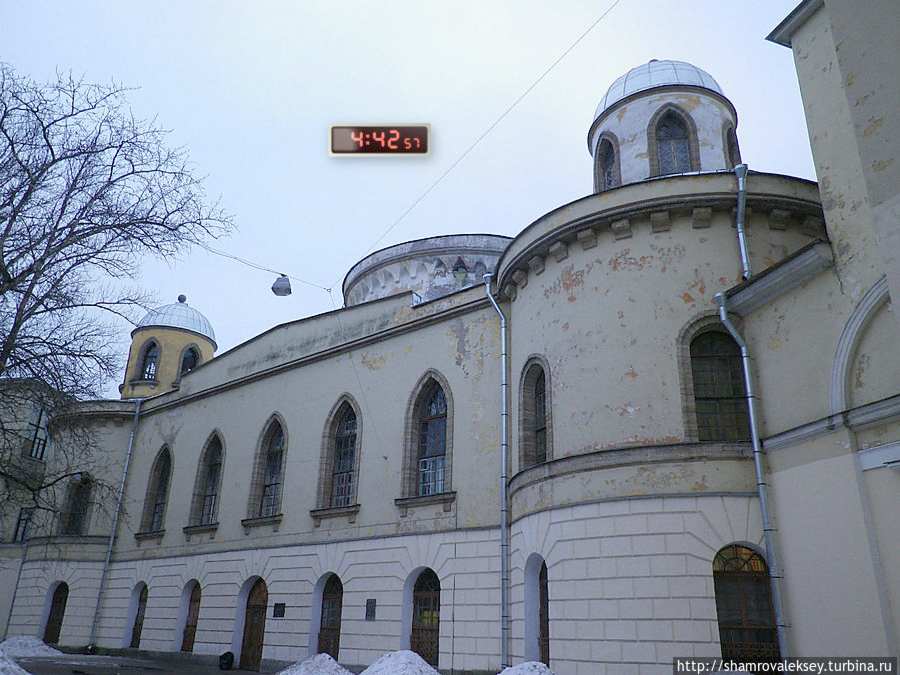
4.42.57
